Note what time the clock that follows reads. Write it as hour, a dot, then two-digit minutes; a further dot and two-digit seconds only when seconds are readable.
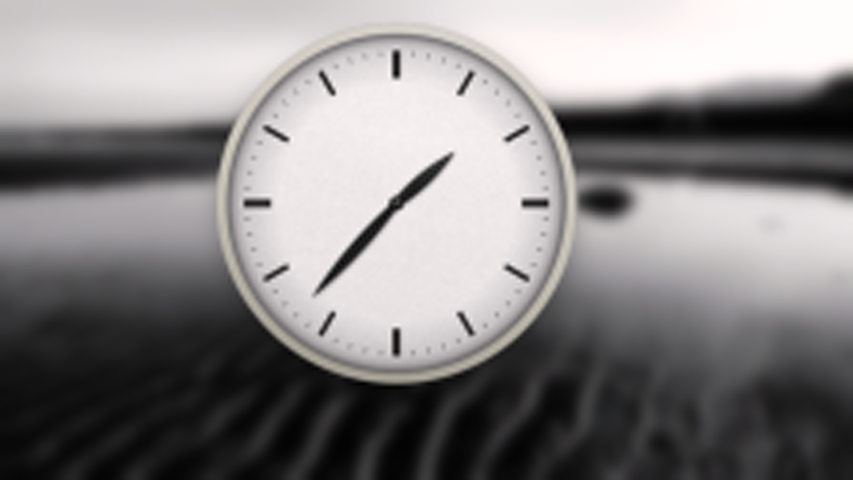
1.37
